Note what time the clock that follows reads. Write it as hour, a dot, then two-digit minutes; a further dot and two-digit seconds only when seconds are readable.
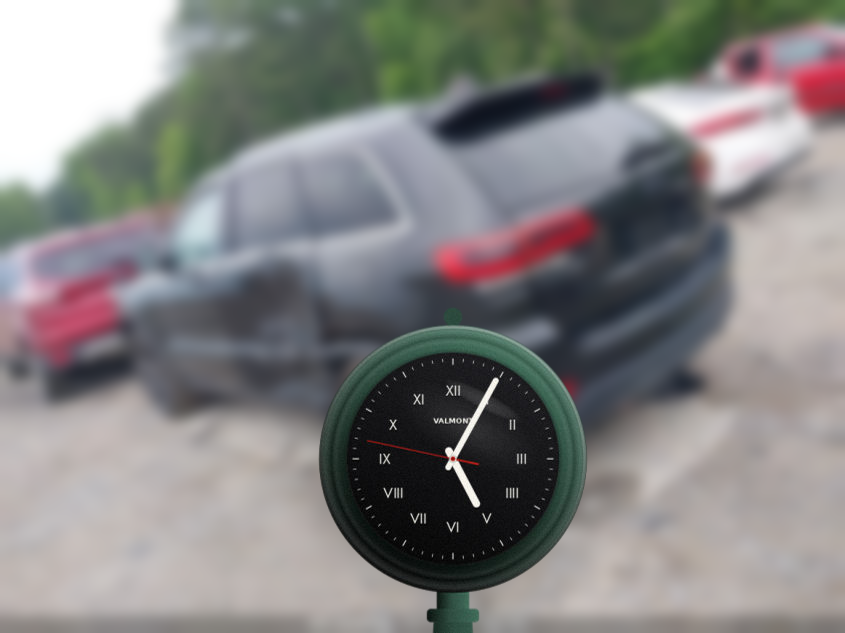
5.04.47
